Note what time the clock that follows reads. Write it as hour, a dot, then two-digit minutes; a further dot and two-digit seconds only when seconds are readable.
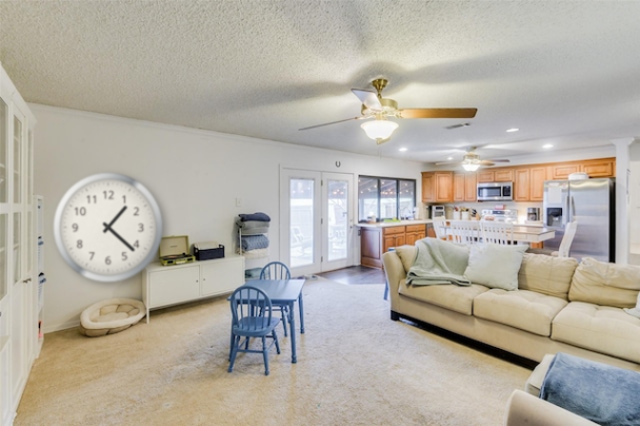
1.22
